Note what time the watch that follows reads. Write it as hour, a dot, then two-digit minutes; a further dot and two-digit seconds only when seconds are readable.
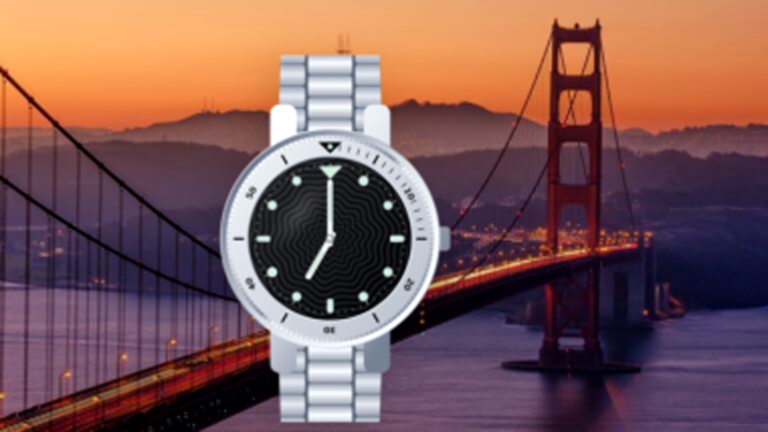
7.00
